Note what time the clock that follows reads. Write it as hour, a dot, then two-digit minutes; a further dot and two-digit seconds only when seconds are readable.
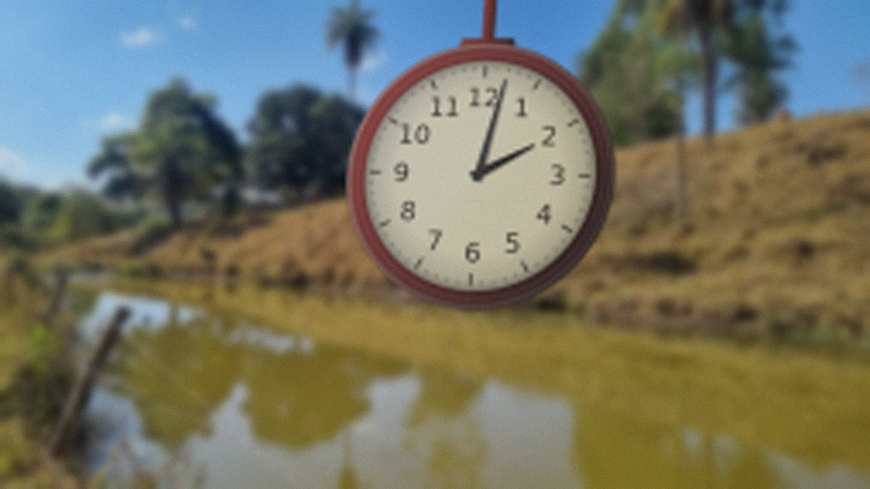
2.02
